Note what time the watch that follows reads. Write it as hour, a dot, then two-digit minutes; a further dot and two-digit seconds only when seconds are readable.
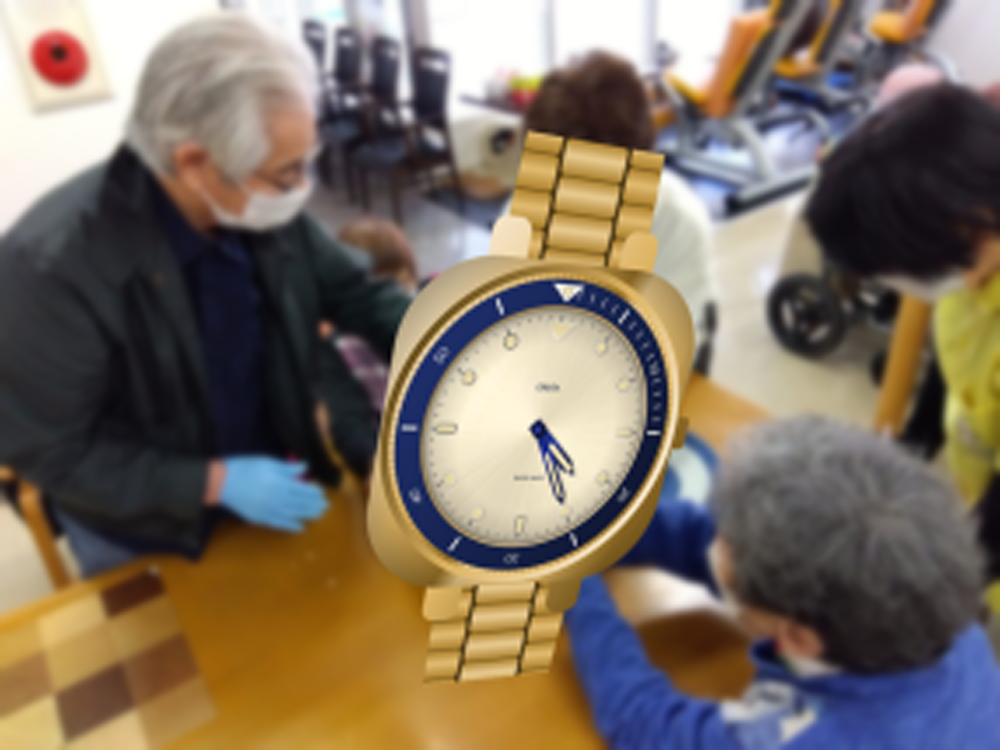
4.25
